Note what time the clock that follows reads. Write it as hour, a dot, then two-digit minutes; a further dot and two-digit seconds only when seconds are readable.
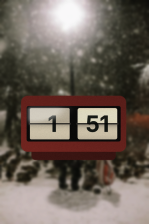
1.51
